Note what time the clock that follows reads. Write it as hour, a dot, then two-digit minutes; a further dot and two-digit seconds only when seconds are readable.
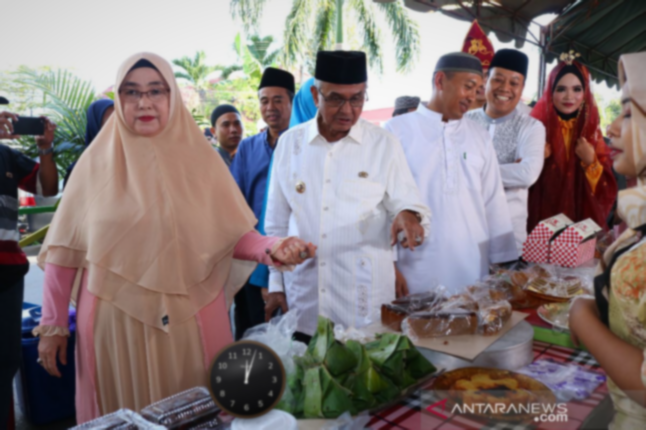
12.03
